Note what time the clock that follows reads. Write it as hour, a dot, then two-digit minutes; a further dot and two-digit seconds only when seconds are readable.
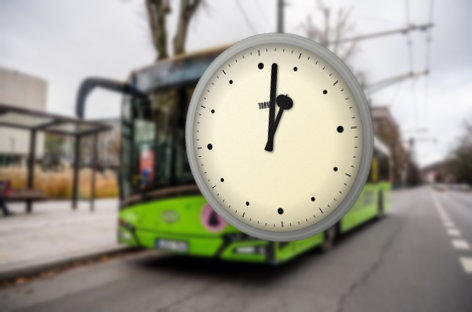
1.02
